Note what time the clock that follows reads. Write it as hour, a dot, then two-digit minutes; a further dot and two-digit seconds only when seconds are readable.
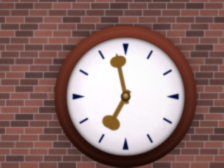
6.58
